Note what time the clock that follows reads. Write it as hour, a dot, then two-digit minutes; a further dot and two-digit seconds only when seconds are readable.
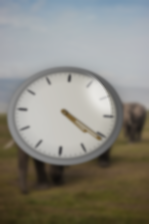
4.21
